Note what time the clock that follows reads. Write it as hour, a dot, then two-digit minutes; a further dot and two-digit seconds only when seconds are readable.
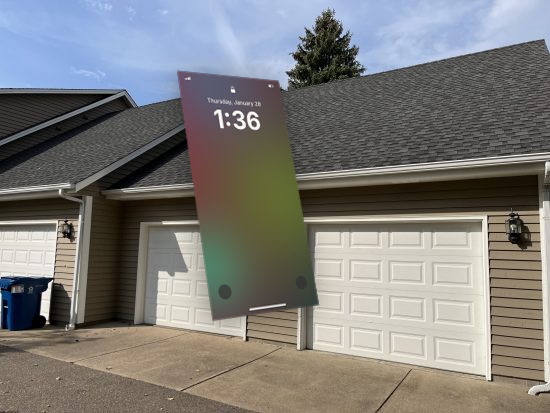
1.36
